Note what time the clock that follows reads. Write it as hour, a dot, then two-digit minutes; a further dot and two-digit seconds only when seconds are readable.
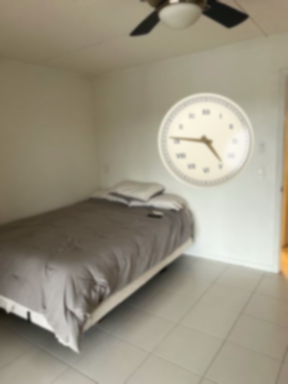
4.46
